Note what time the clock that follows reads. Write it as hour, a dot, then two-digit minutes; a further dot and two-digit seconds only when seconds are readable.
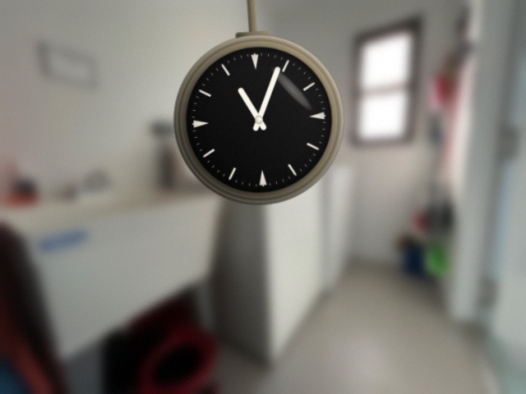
11.04
